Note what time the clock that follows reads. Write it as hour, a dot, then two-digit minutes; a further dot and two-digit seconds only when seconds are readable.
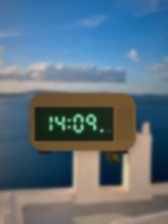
14.09
